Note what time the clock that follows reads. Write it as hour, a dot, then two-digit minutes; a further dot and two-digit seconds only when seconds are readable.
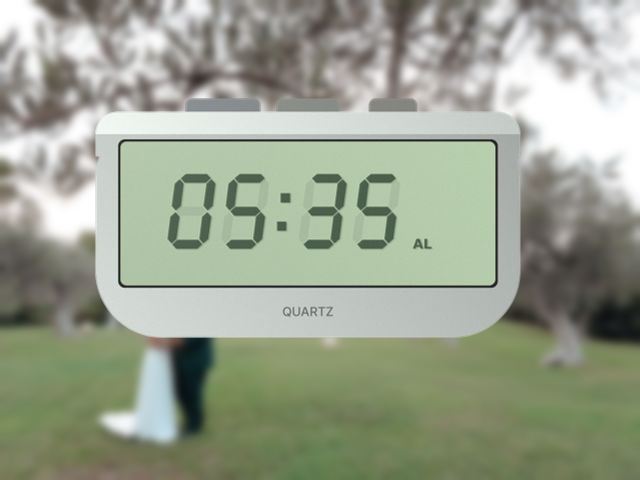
5.35
